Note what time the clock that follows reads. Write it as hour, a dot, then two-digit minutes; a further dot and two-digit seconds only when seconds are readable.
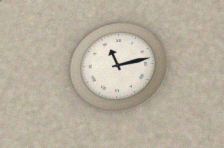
11.13
